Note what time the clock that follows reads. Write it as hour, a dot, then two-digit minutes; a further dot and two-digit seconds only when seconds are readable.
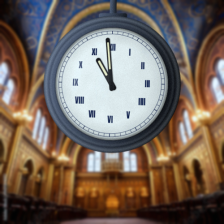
10.59
